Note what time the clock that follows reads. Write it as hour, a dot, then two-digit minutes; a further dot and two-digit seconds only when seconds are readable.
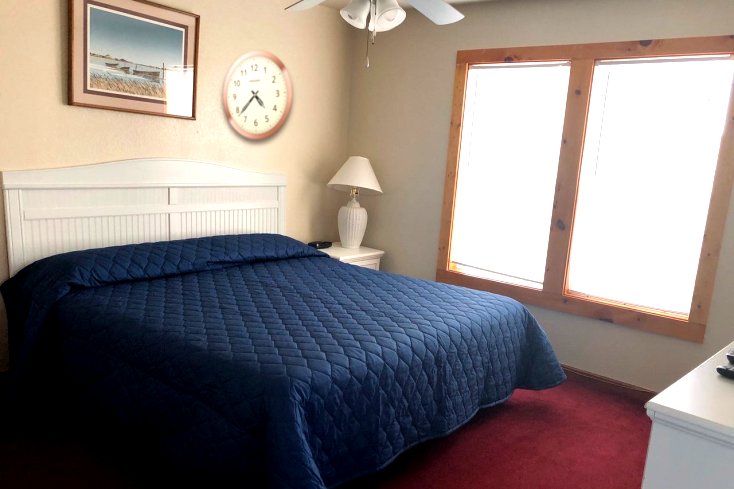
4.38
